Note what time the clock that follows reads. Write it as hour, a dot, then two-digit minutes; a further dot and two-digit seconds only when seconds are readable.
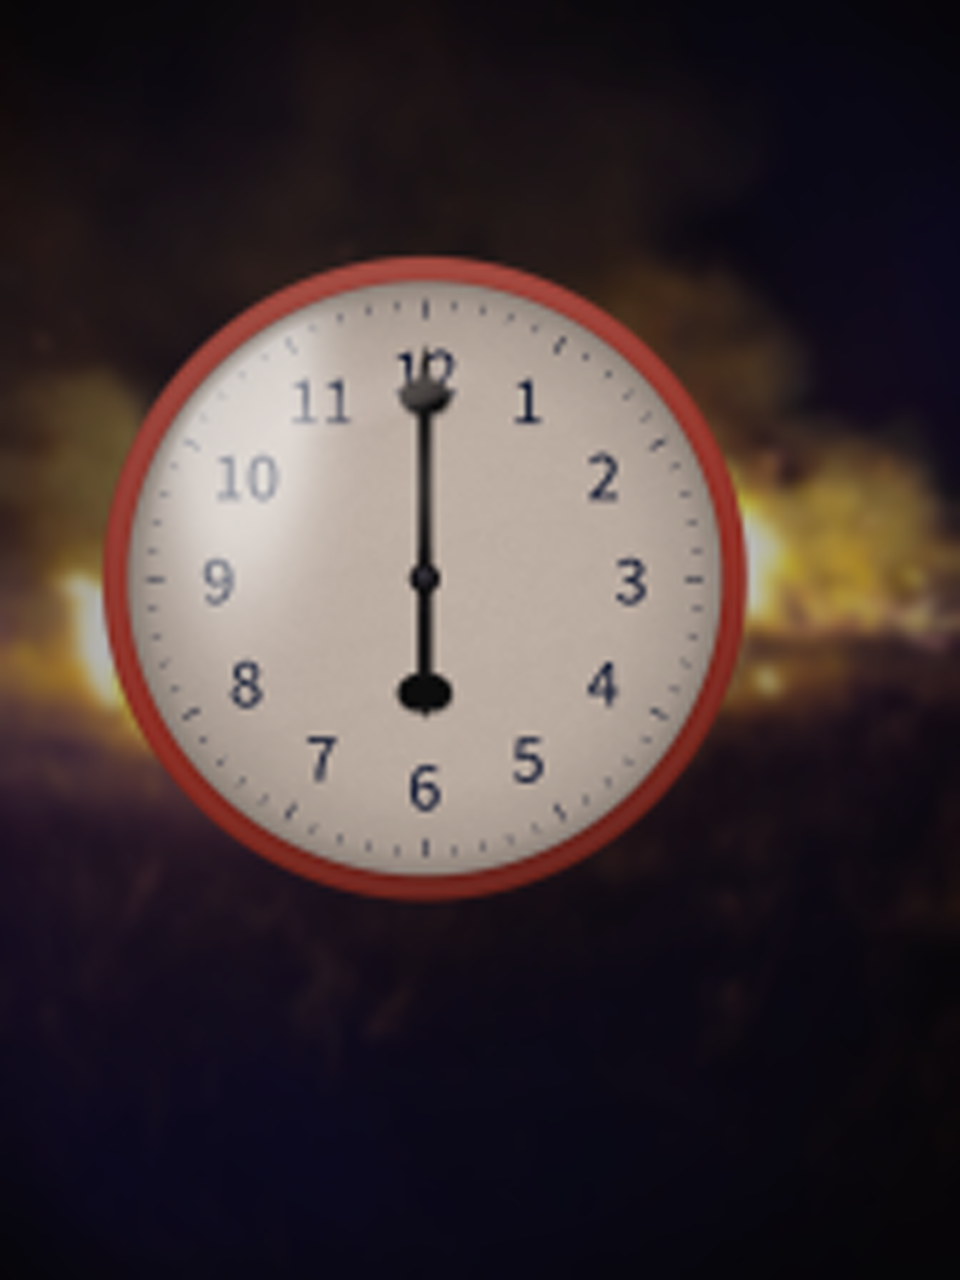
6.00
